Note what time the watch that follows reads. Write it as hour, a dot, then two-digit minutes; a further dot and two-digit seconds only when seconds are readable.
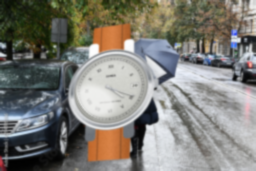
4.19
